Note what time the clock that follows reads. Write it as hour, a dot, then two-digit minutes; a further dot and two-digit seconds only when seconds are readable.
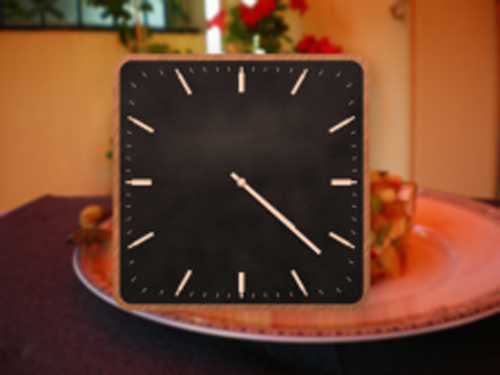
4.22
